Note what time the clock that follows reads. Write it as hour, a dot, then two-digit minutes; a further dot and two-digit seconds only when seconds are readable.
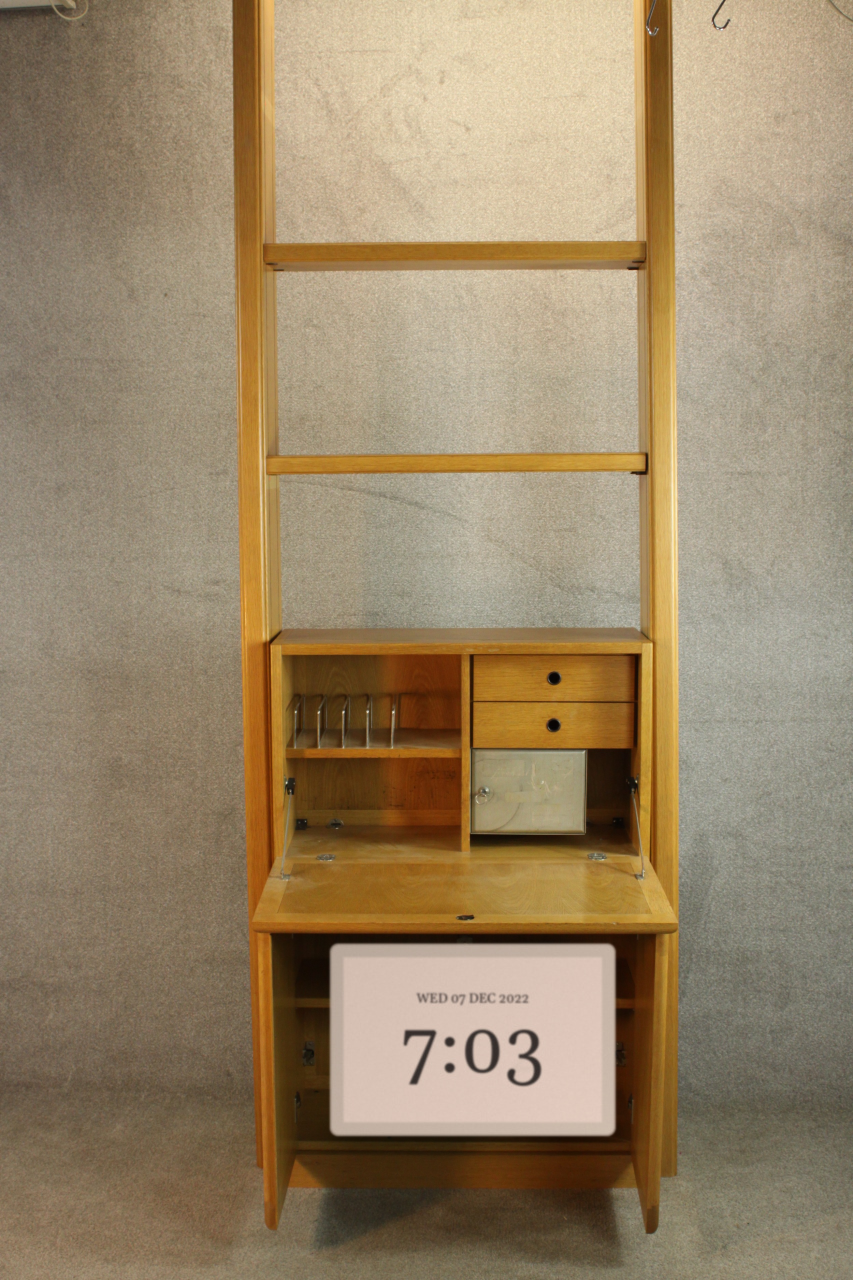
7.03
